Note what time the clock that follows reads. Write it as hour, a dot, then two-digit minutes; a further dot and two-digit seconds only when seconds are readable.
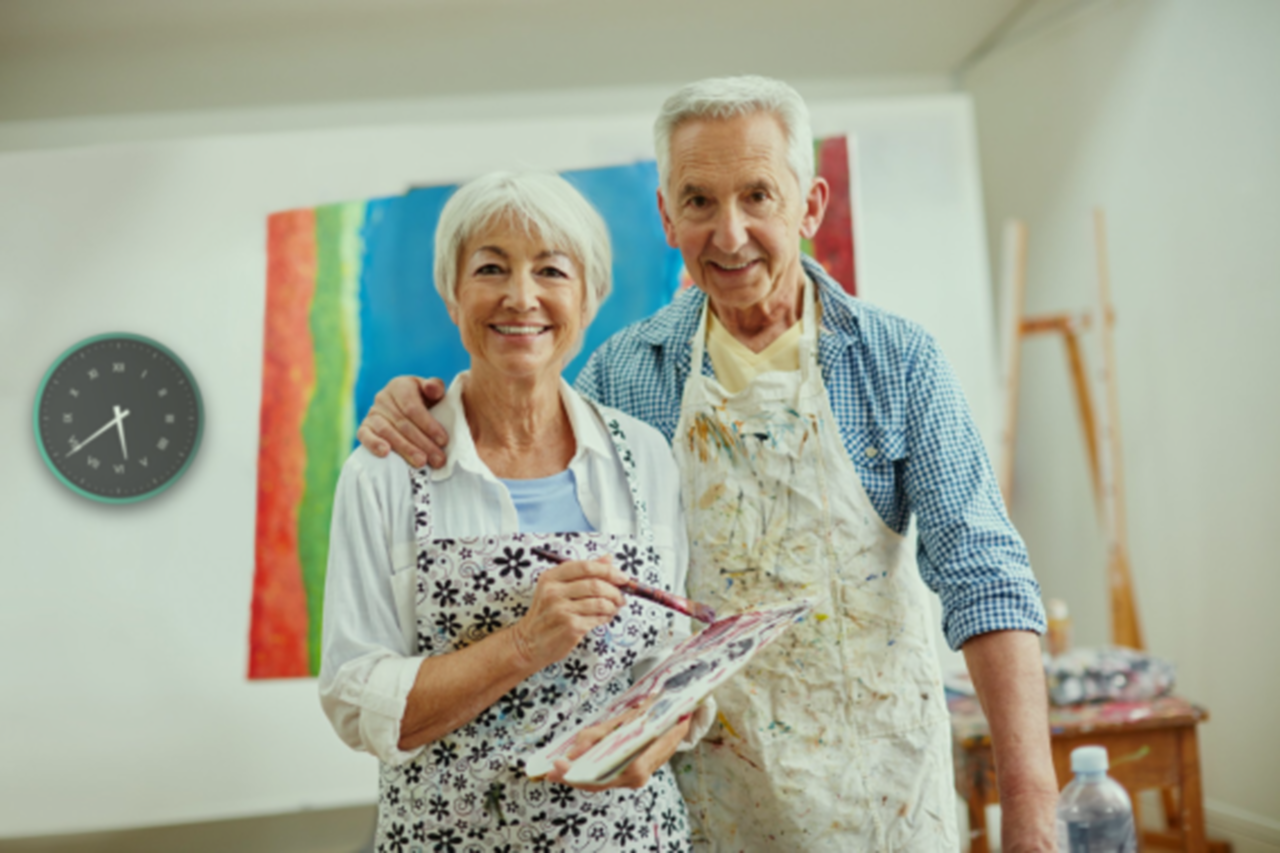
5.39
